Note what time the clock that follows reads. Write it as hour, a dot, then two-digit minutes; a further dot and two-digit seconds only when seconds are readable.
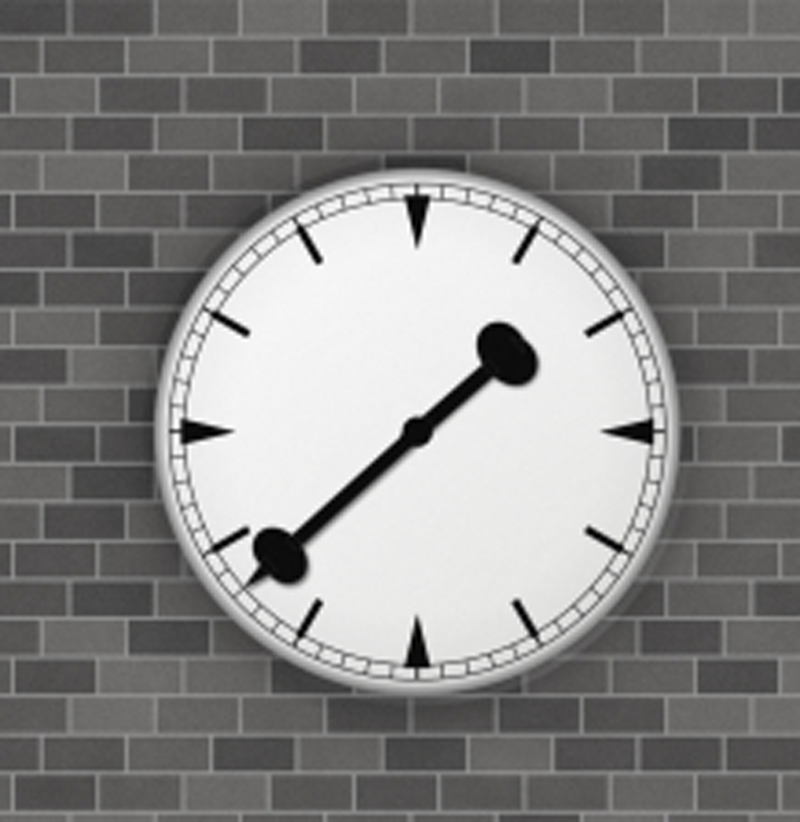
1.38
